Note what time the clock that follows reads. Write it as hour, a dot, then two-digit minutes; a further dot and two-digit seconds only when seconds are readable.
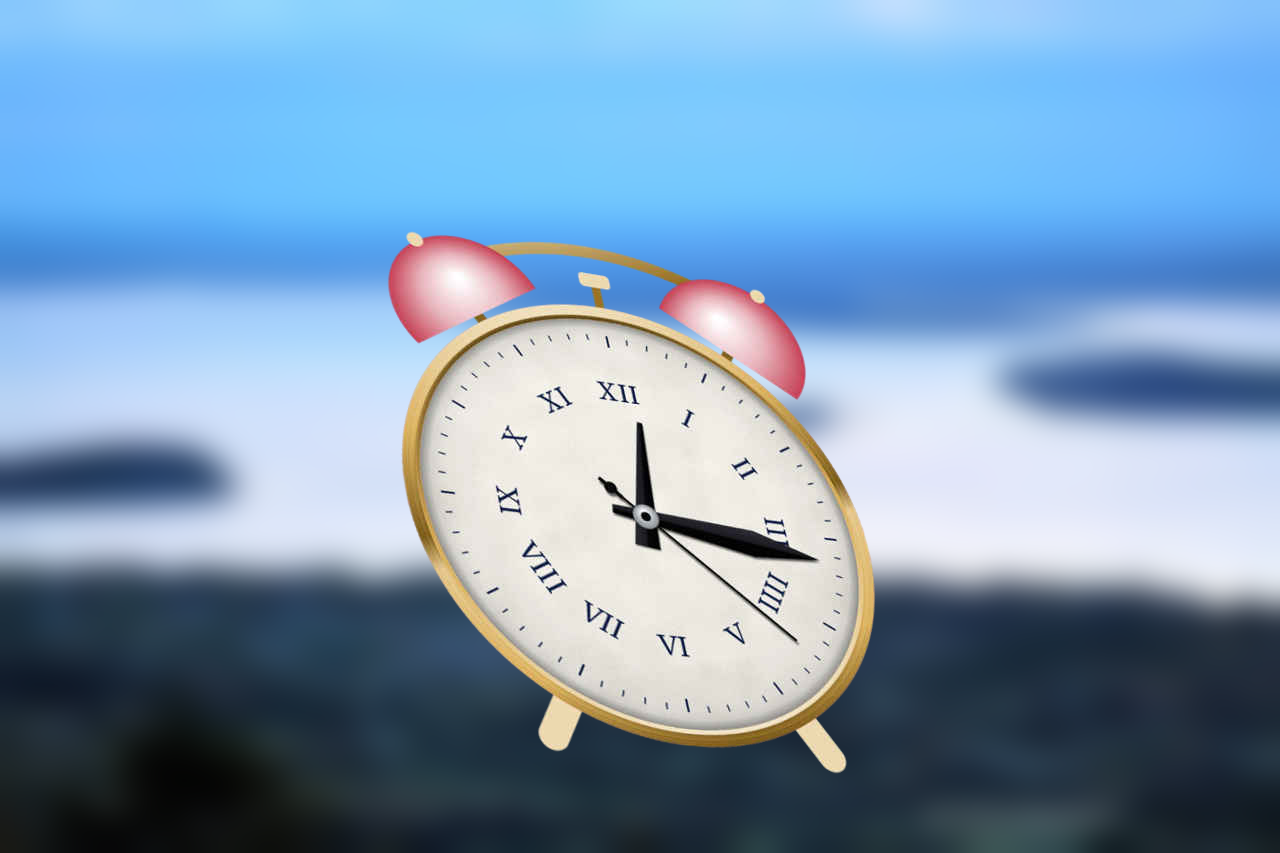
12.16.22
